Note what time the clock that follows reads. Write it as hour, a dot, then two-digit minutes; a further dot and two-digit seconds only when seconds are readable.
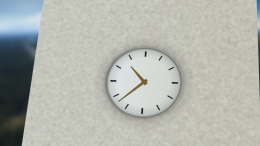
10.38
